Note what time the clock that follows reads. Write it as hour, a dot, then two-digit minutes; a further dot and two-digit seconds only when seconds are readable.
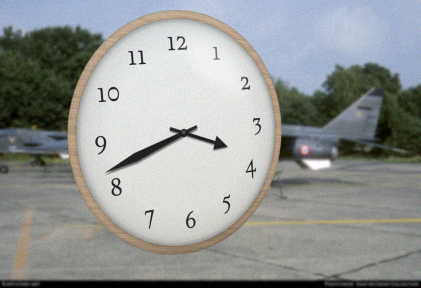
3.42
